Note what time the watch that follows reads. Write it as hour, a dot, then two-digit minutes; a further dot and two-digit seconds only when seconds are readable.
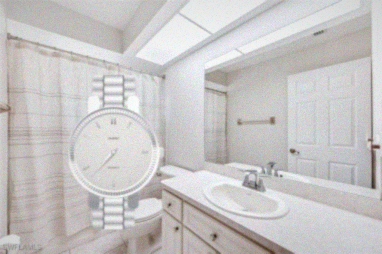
7.37
